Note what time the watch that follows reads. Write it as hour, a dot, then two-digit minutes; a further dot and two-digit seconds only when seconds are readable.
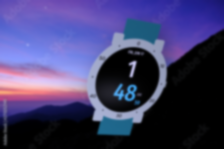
1.48
